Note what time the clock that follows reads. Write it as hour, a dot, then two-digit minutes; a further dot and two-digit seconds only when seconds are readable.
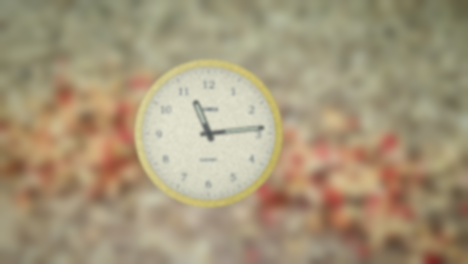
11.14
